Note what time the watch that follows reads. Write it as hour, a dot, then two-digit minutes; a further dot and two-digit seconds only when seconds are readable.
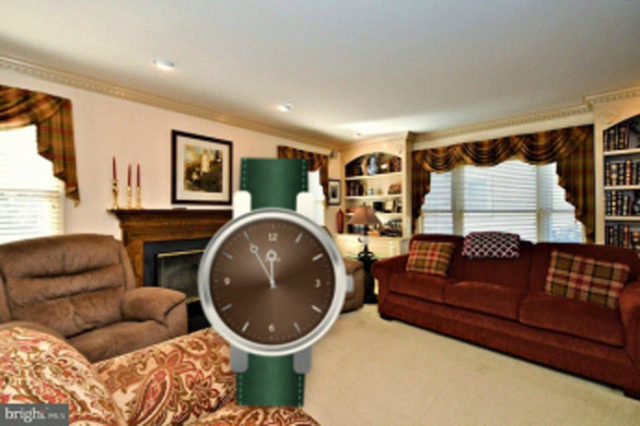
11.55
